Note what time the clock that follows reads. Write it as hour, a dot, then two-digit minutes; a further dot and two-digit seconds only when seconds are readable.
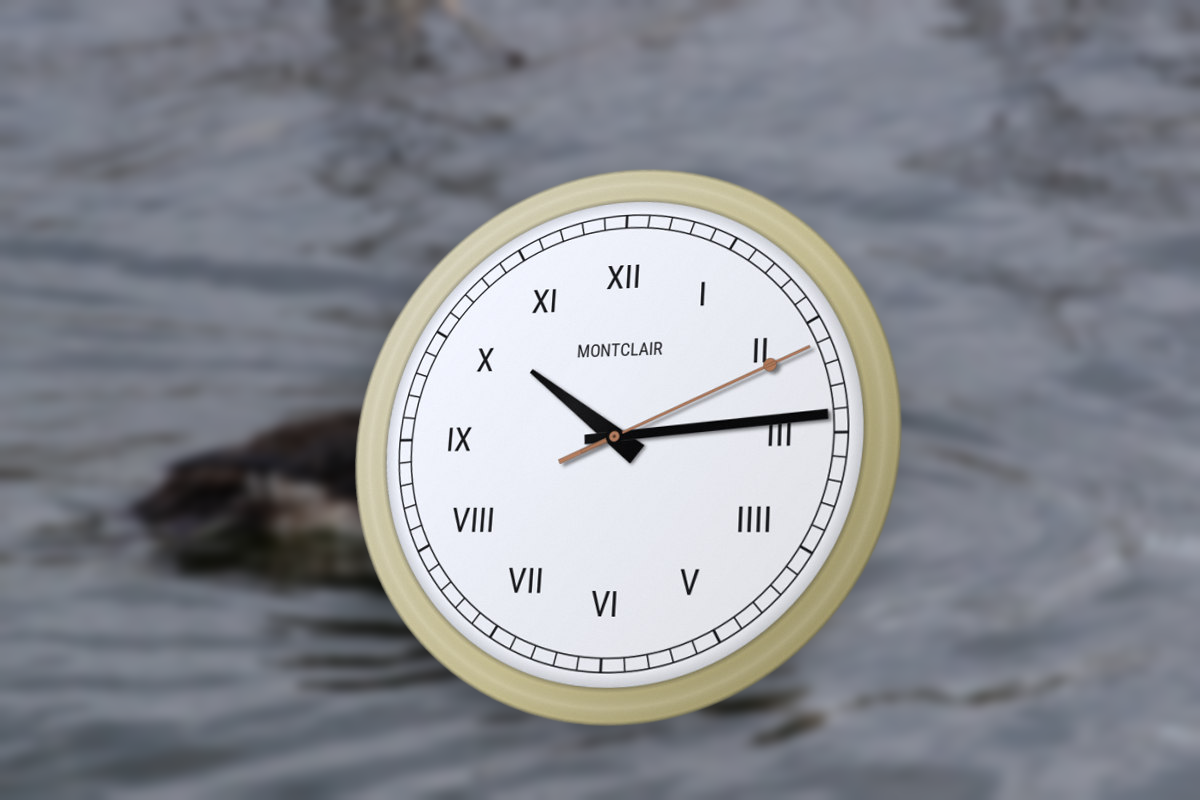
10.14.11
